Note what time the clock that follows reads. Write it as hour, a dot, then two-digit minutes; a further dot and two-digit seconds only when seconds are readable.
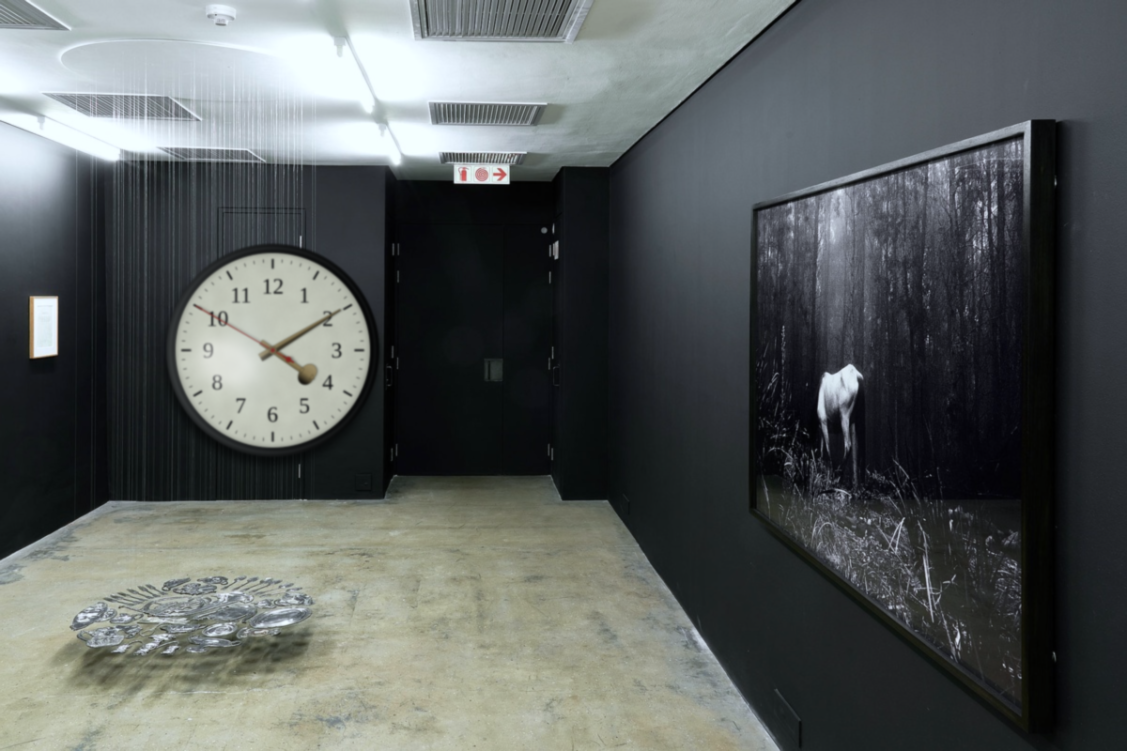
4.09.50
